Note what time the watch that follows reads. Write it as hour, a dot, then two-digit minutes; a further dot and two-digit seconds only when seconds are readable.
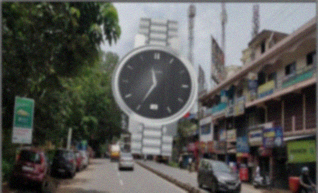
11.35
